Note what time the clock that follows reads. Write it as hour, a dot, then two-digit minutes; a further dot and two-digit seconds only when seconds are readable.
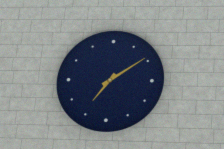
7.09
